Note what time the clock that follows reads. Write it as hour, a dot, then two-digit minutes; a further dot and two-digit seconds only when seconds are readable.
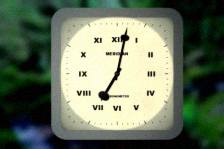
7.02
